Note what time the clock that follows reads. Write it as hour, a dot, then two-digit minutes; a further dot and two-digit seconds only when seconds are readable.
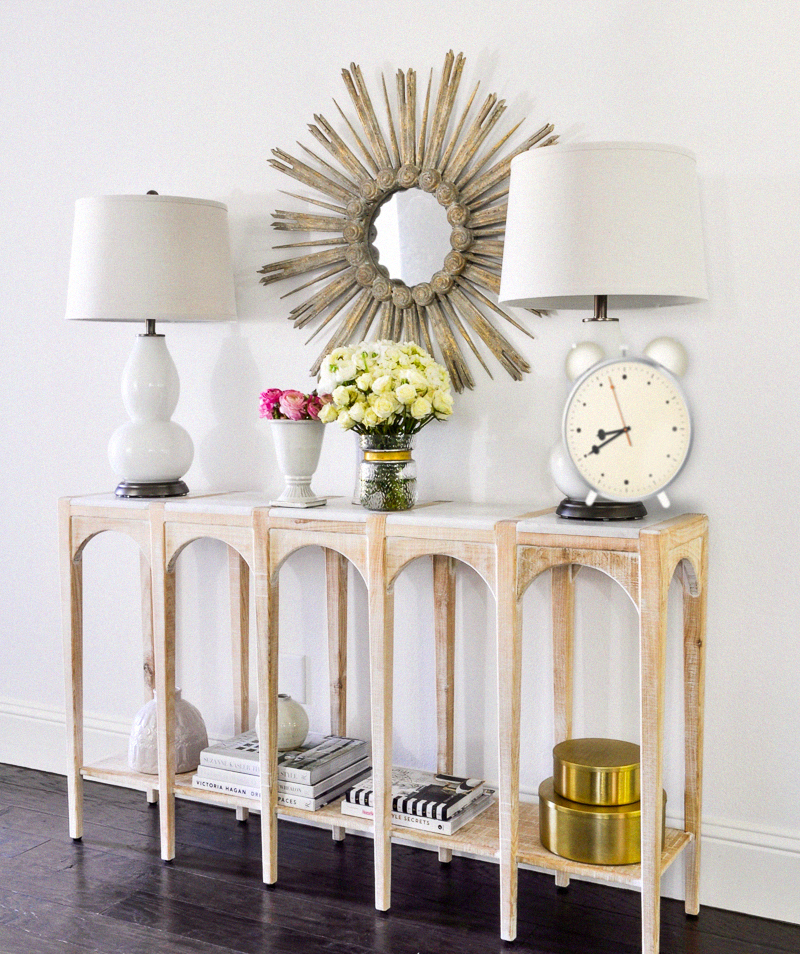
8.39.57
